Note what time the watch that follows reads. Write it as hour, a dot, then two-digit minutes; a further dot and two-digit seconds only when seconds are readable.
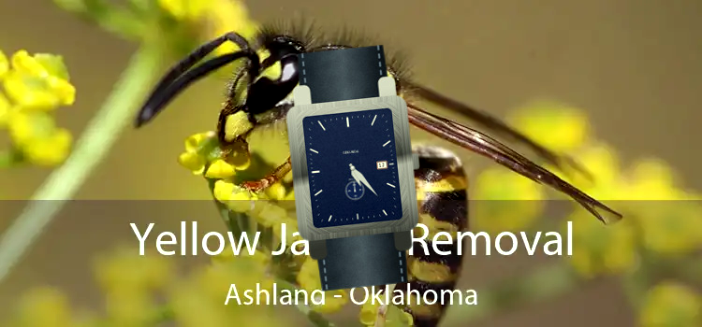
5.24
